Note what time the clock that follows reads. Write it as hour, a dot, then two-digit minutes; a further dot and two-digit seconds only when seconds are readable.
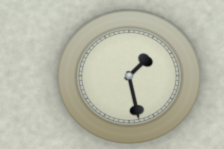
1.28
